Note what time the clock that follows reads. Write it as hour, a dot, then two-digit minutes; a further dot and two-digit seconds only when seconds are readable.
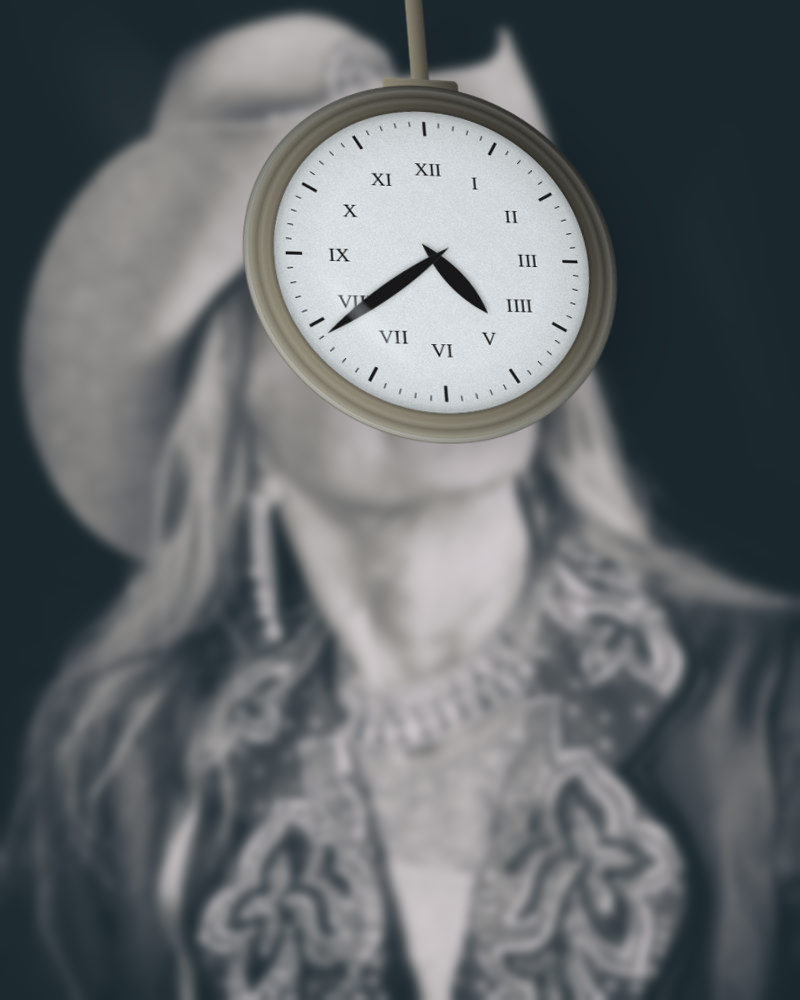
4.39
